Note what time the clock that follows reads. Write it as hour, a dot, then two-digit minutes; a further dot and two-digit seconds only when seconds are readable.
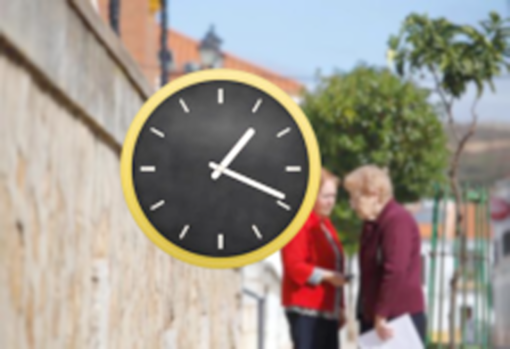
1.19
